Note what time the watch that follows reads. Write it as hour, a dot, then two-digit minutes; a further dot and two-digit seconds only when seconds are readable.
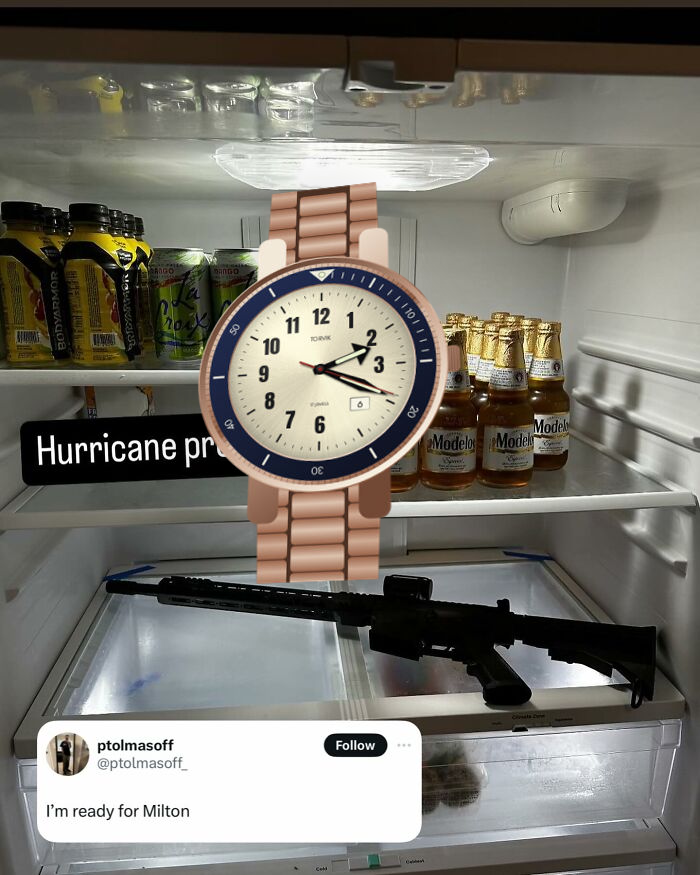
2.19.19
